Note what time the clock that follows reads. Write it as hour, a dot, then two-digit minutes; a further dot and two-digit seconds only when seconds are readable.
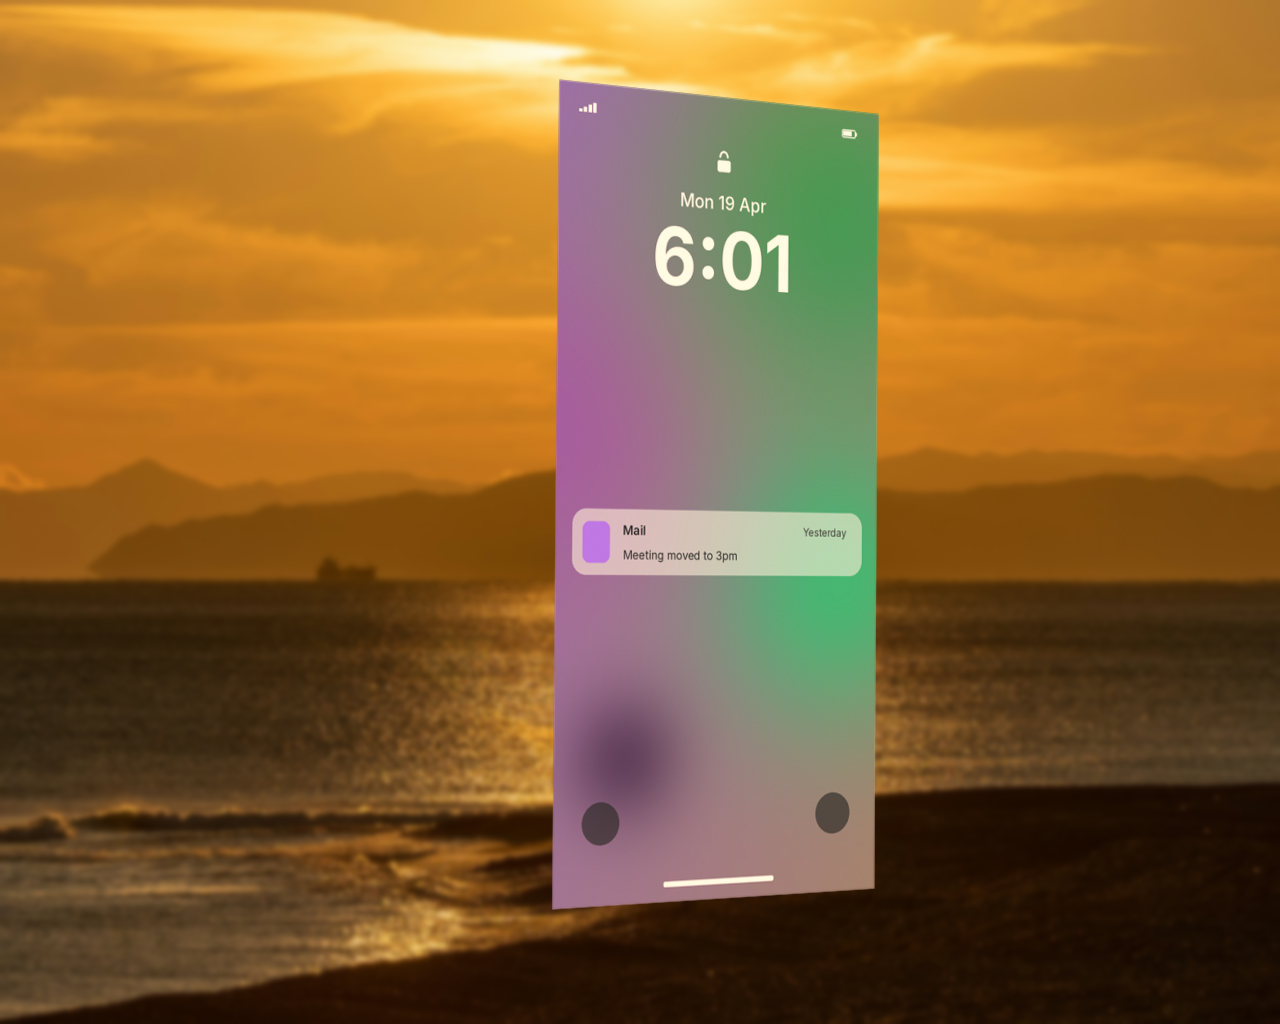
6.01
